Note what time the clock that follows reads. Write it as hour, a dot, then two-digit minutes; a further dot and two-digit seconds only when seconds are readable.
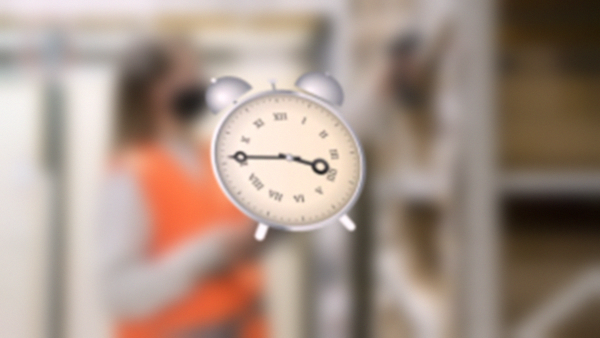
3.46
